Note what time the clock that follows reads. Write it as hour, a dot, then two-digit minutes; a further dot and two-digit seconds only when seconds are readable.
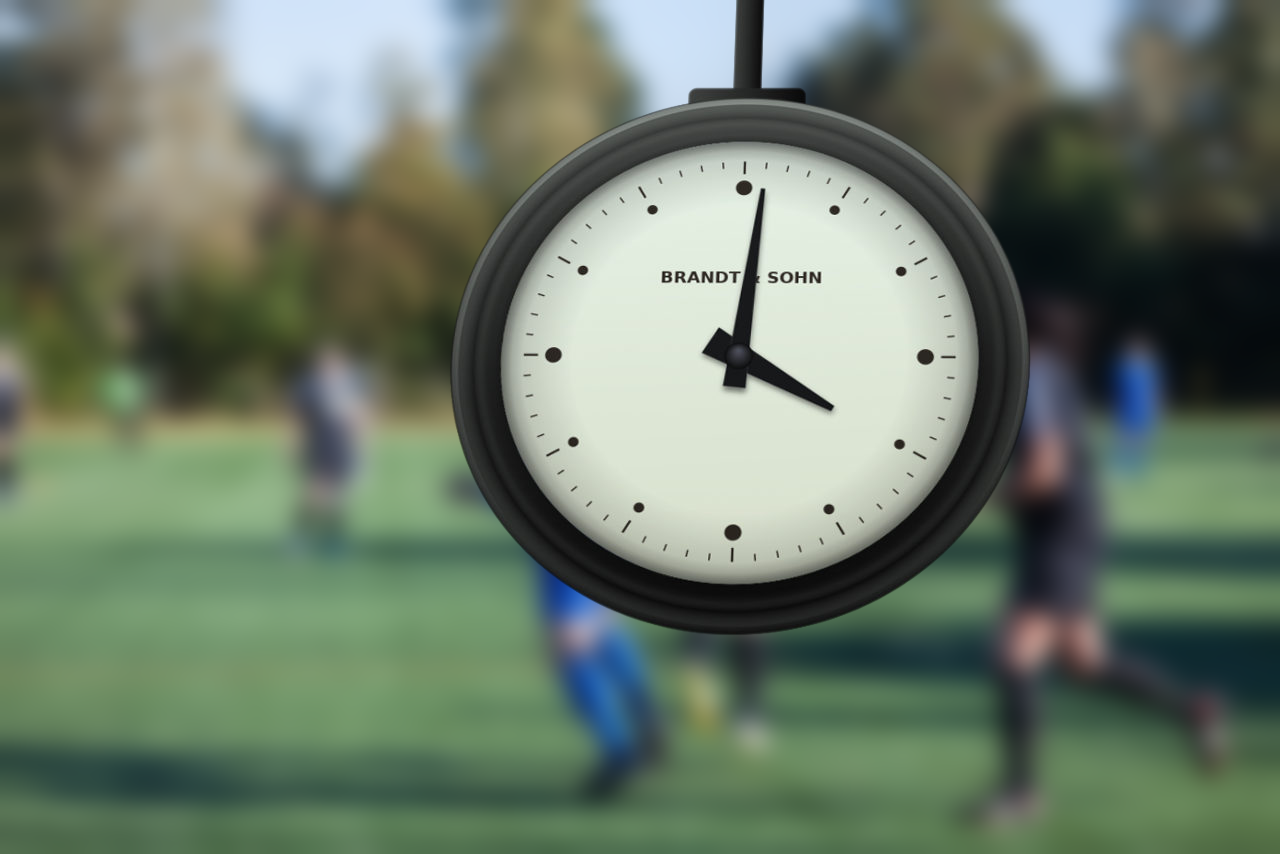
4.01
